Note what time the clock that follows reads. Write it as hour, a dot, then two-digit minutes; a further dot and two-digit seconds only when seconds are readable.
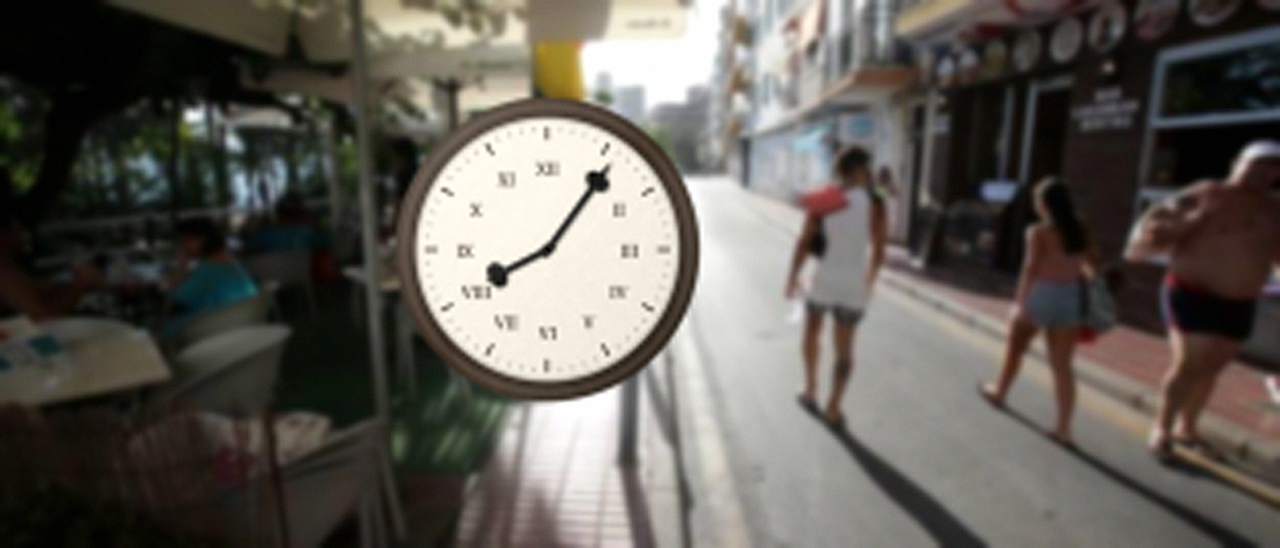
8.06
